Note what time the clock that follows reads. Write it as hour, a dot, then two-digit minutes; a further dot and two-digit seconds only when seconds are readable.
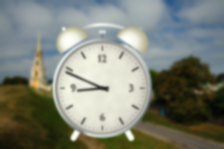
8.49
